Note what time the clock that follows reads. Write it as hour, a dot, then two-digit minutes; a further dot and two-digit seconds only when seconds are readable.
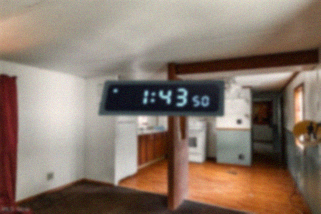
1.43
